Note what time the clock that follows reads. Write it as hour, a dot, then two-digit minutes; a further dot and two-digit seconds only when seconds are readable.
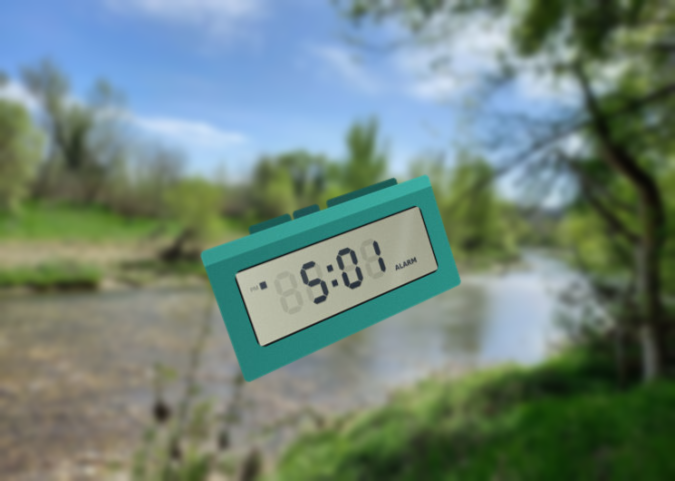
5.01
